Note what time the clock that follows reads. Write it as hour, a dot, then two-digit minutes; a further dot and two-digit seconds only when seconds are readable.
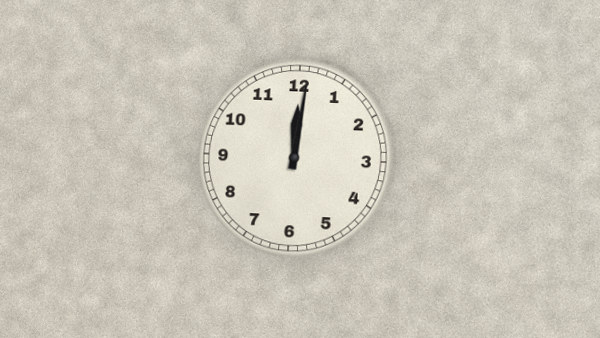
12.01
